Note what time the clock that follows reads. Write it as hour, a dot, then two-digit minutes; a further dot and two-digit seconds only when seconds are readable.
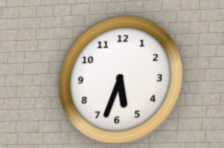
5.33
